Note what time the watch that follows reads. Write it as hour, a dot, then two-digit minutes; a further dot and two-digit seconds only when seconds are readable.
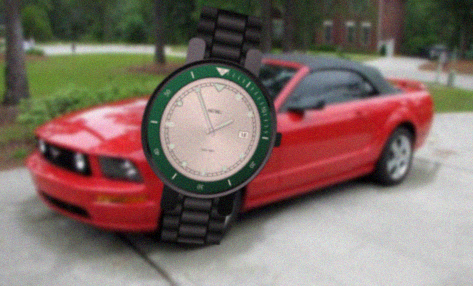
1.55
